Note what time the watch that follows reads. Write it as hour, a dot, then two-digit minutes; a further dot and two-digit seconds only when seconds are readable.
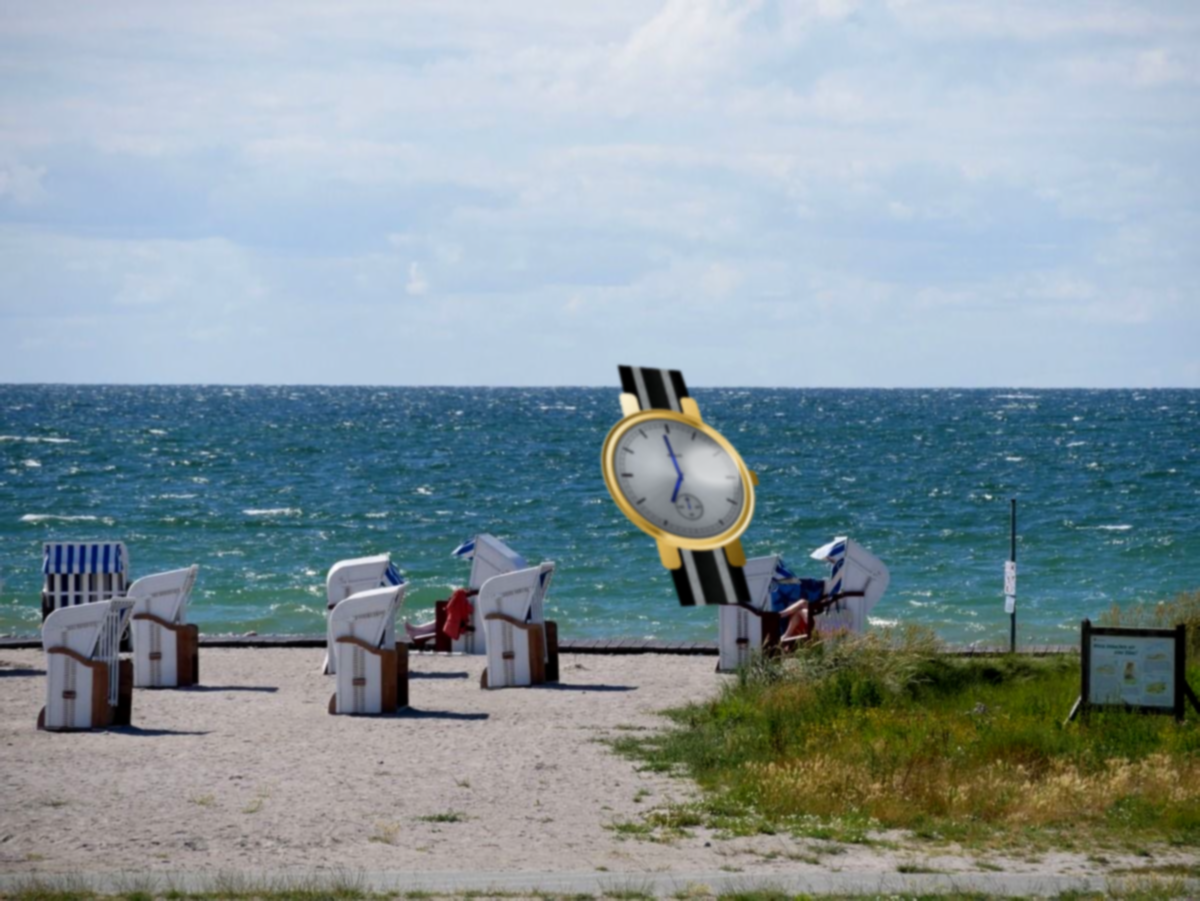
6.59
